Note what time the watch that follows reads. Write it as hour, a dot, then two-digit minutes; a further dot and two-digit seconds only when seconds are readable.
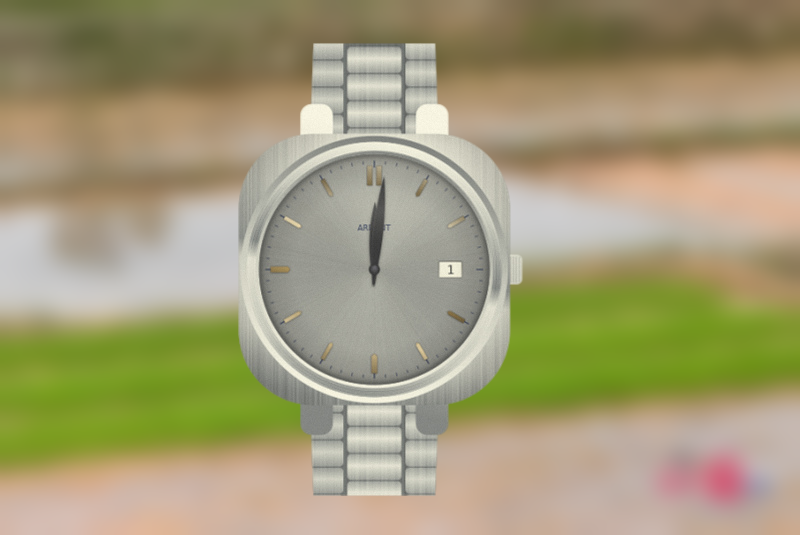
12.01
